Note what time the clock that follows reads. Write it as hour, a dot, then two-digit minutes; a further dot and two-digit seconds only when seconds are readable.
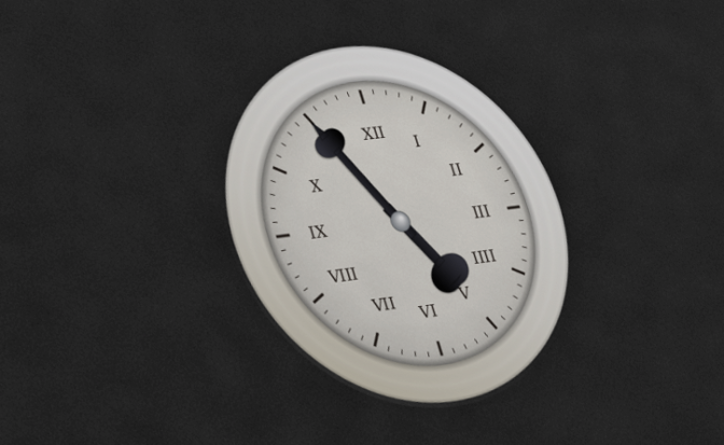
4.55
